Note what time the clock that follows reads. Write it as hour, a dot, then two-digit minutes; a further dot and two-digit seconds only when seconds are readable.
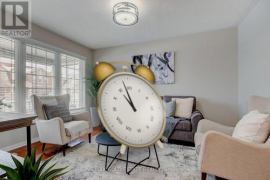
10.58
